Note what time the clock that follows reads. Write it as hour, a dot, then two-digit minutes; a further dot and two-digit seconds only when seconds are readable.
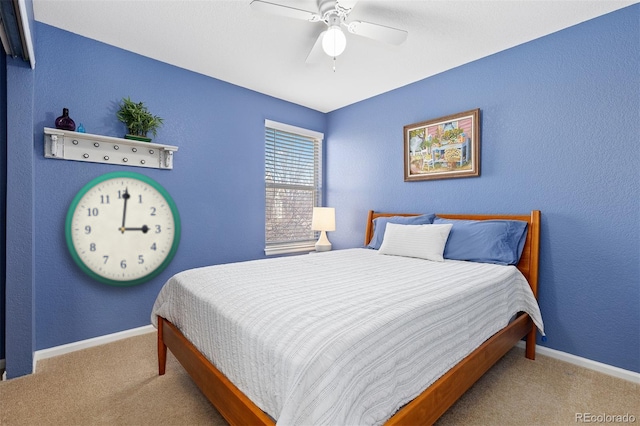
3.01
